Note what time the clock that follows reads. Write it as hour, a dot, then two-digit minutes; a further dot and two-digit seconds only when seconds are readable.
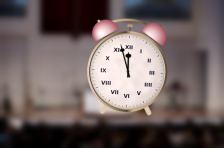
11.57
